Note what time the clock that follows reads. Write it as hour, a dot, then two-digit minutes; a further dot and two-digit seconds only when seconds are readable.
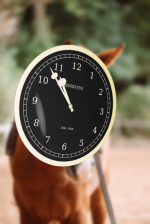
10.53
